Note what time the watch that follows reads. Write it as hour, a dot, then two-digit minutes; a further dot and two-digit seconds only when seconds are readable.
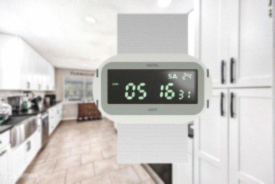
5.16.31
